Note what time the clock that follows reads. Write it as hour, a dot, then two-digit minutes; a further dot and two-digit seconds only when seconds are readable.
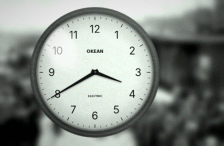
3.40
